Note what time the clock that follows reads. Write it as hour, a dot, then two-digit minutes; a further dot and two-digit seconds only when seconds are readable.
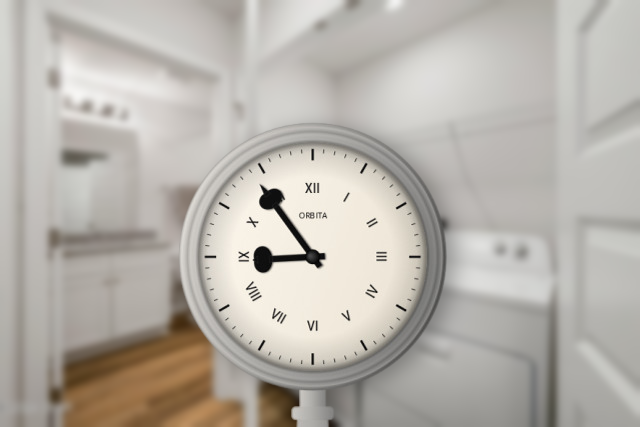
8.54
